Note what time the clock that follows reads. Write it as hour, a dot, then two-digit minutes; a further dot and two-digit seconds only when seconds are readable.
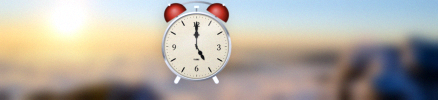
5.00
